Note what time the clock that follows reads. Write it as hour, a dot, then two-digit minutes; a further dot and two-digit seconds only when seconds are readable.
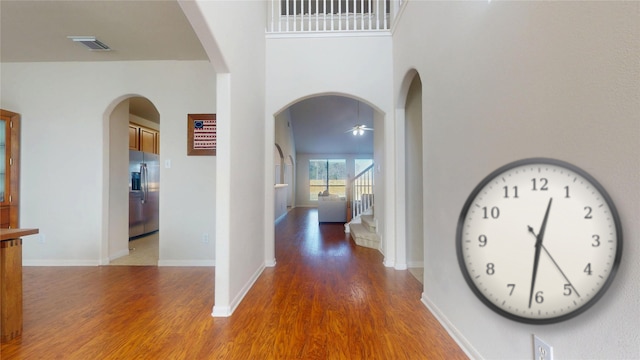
12.31.24
